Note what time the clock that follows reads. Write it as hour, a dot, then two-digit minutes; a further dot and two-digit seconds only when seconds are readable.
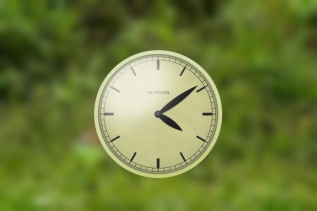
4.09
